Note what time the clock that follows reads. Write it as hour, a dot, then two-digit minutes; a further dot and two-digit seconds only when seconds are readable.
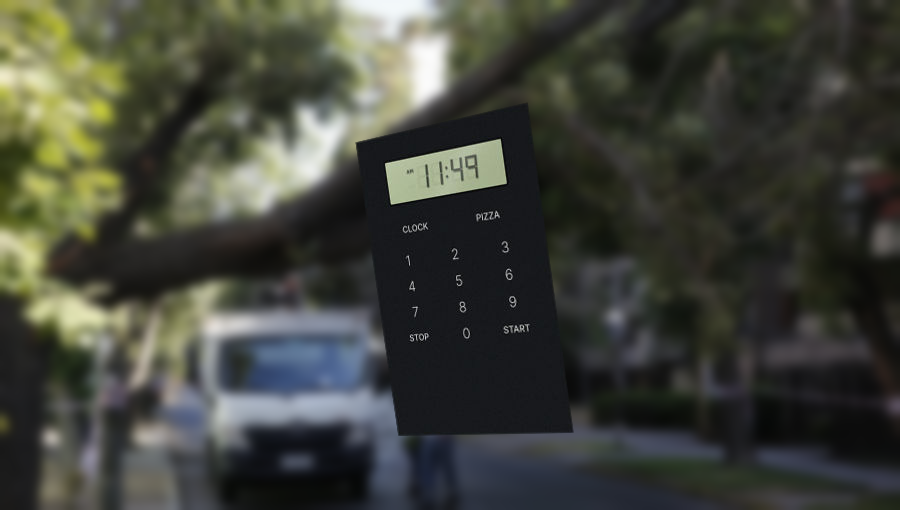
11.49
